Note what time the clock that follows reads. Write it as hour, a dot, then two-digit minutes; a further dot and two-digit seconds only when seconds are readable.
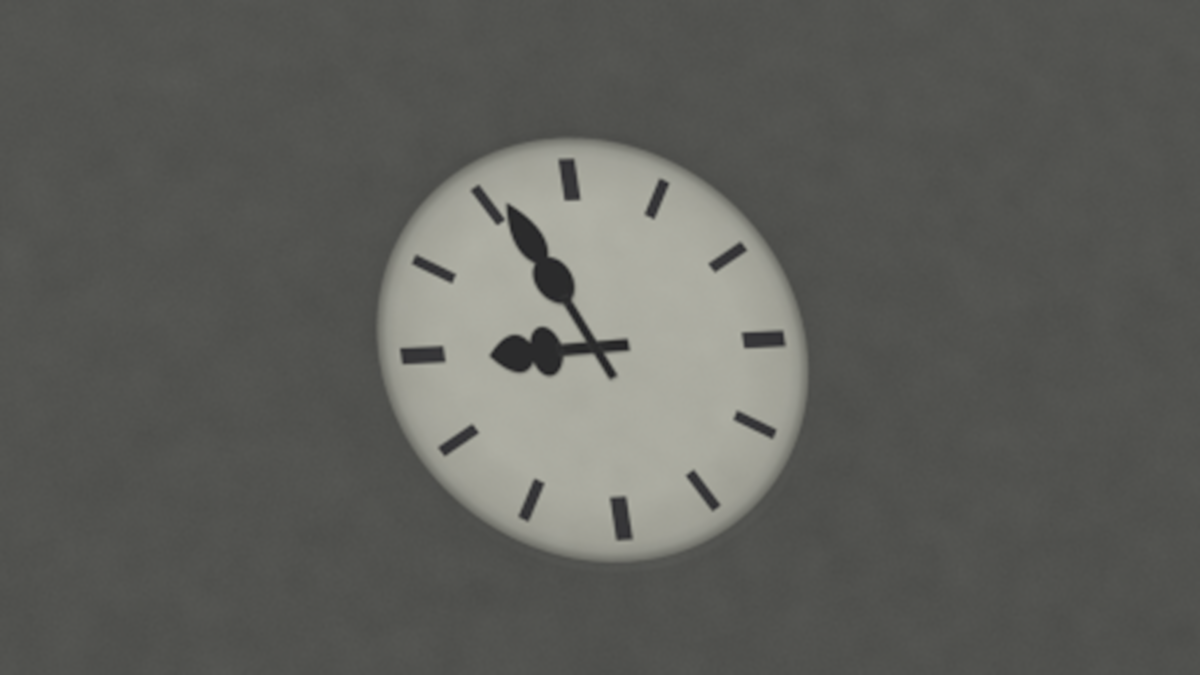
8.56
